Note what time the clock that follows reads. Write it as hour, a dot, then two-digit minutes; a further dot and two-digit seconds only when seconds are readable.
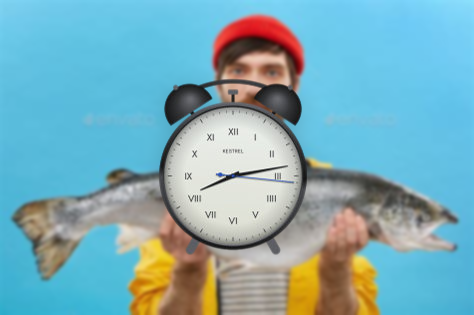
8.13.16
